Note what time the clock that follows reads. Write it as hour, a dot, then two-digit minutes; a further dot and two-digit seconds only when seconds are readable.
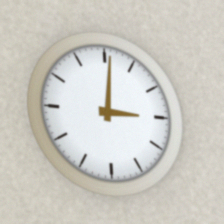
3.01
